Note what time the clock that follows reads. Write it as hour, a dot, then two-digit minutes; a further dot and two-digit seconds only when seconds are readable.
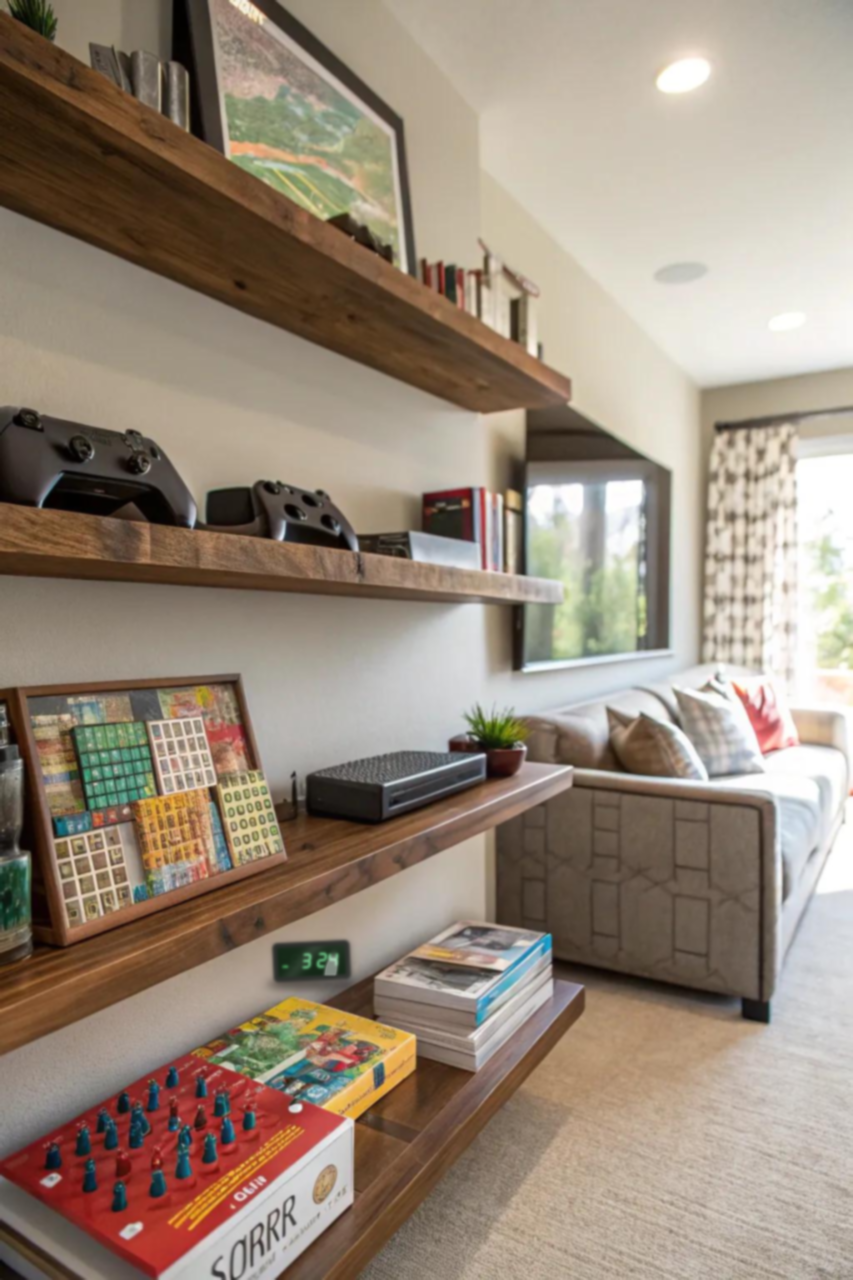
3.24
